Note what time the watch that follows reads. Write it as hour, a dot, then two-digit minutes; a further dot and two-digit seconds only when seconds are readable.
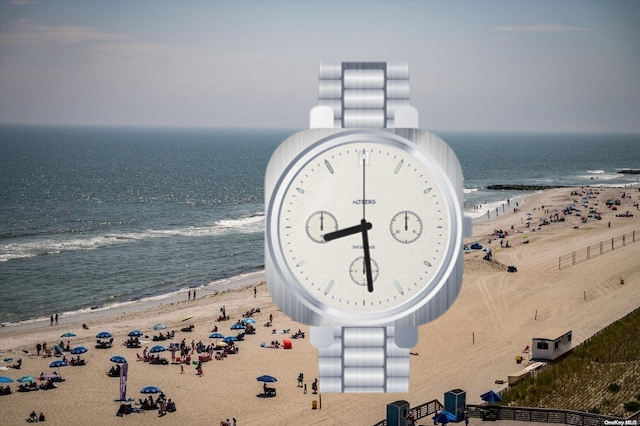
8.29
